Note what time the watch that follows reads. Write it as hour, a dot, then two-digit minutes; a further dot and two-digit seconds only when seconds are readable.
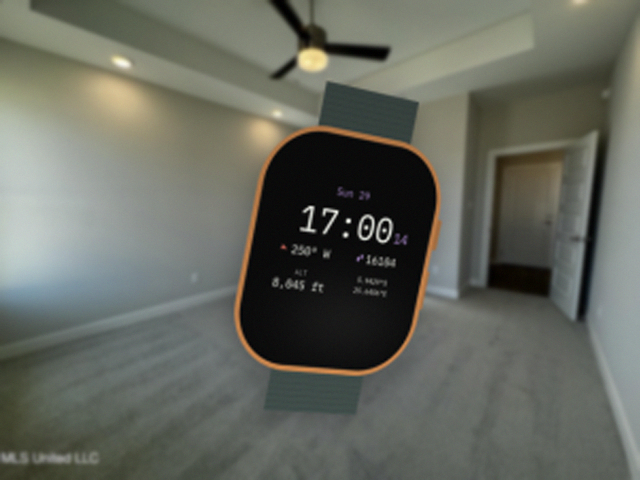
17.00
